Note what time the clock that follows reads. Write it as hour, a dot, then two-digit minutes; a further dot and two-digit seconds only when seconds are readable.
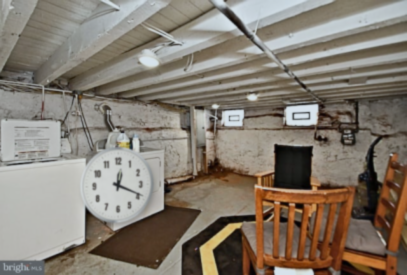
12.19
